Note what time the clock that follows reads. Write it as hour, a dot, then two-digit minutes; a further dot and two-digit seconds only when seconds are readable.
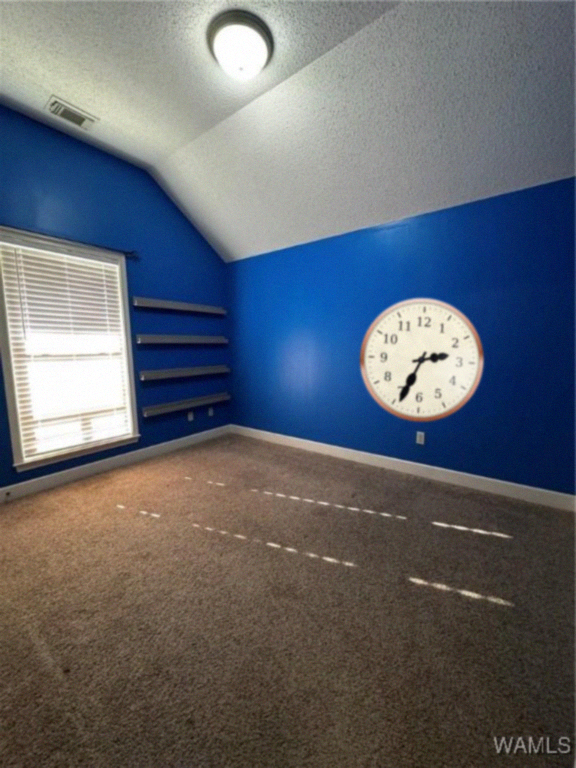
2.34
